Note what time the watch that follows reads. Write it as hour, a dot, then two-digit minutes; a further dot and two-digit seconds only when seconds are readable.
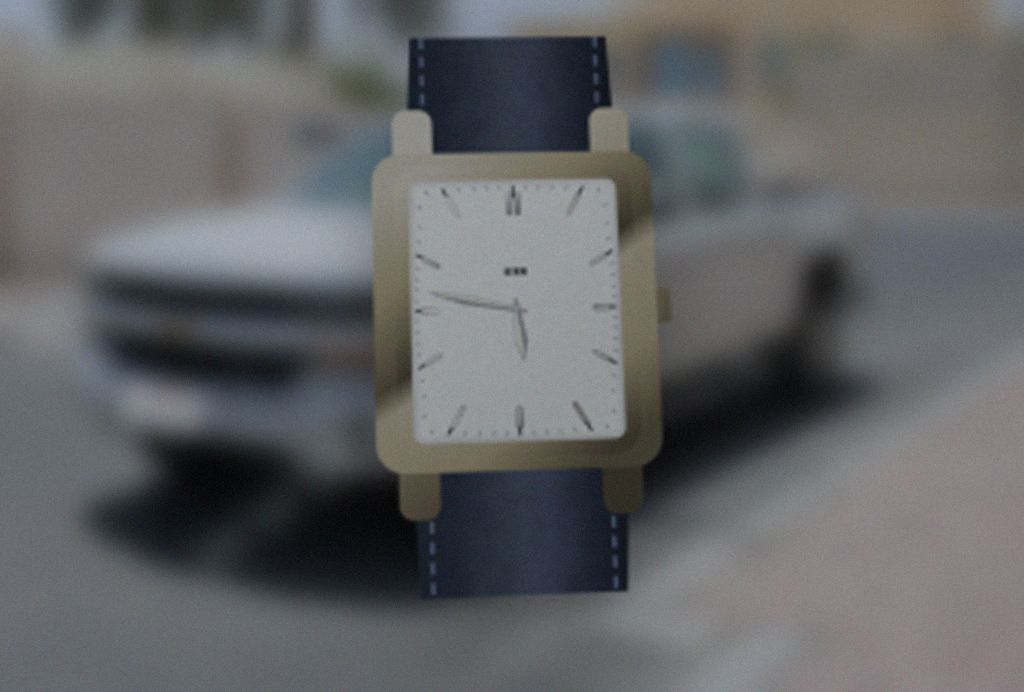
5.47
